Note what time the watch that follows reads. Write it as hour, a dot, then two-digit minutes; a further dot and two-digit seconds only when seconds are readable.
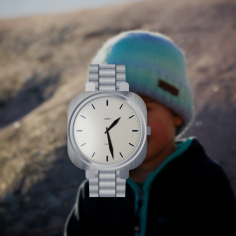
1.28
